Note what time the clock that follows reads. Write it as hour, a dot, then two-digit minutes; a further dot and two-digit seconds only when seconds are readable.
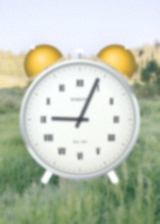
9.04
